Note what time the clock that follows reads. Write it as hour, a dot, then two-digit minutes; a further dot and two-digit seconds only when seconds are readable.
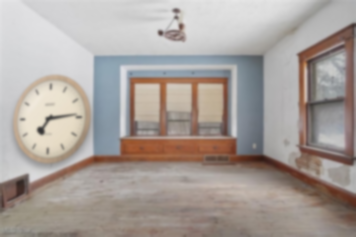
7.14
